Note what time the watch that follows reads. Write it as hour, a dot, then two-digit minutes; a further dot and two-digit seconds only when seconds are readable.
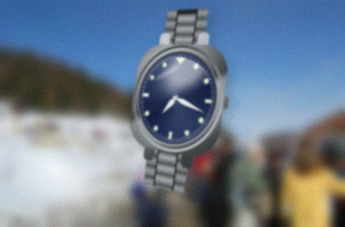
7.18
